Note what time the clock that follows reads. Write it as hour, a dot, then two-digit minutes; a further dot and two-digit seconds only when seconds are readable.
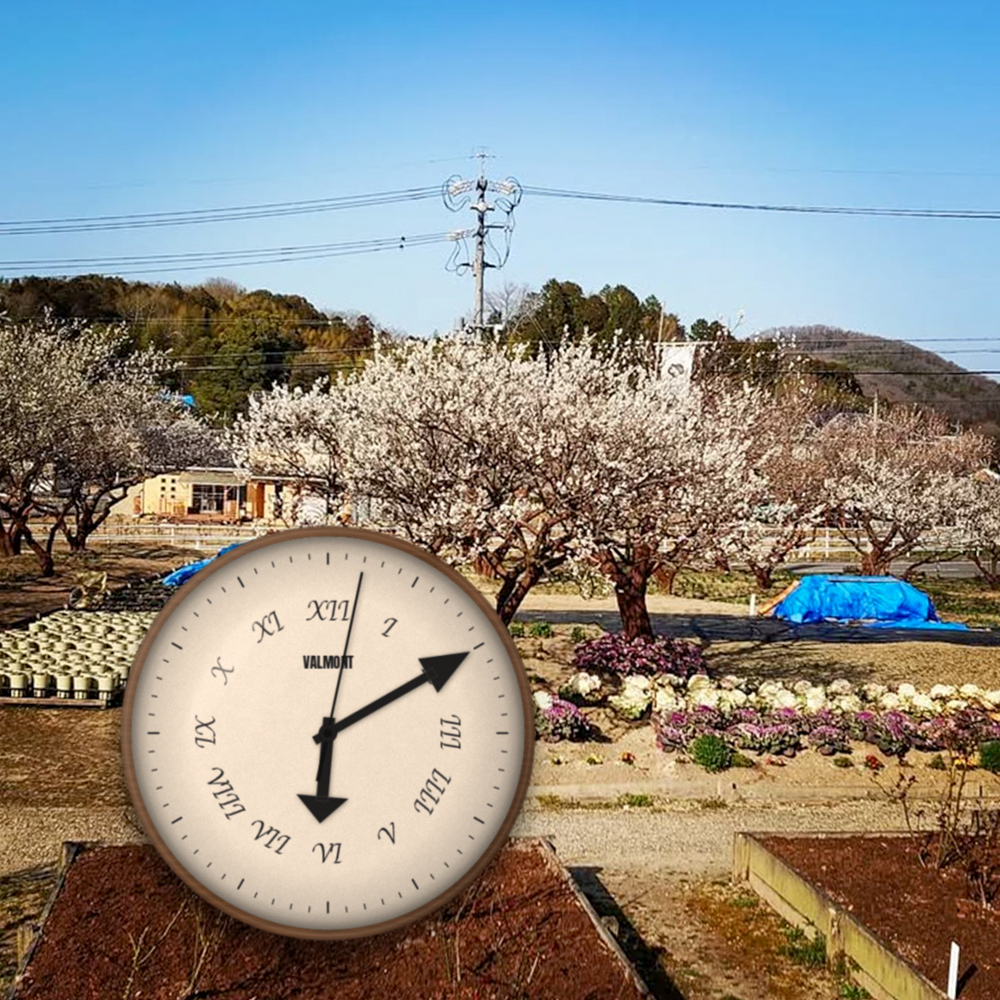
6.10.02
